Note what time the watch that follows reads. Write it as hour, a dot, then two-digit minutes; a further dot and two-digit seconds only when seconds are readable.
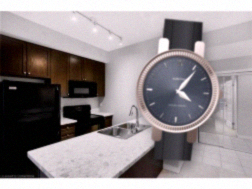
4.06
